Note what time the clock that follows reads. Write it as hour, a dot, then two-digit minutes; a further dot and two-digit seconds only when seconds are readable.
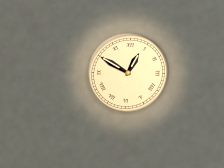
12.50
